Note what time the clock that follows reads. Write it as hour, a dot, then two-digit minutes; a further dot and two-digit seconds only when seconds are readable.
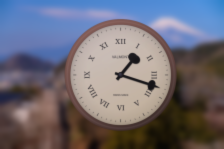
1.18
